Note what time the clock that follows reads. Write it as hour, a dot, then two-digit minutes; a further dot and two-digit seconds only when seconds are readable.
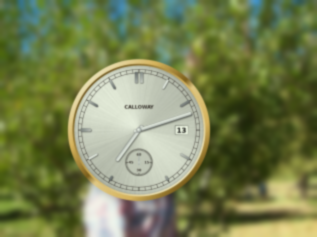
7.12
